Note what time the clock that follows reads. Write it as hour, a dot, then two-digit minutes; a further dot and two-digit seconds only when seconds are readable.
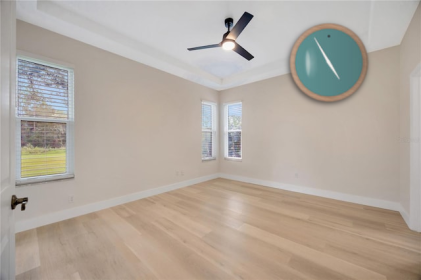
4.55
